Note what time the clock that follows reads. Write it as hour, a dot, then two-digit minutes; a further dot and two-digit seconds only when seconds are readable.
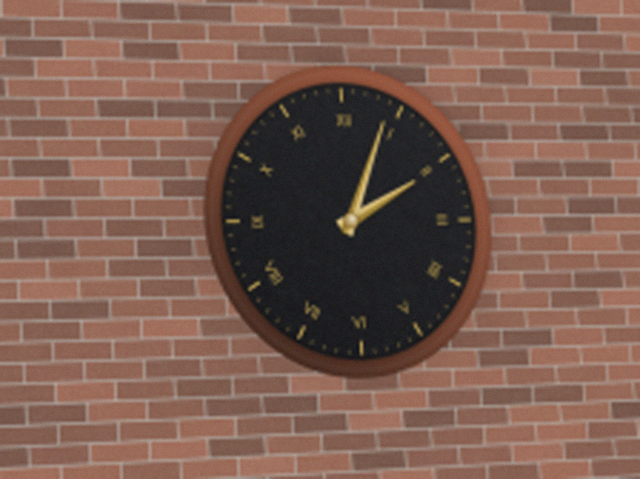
2.04
